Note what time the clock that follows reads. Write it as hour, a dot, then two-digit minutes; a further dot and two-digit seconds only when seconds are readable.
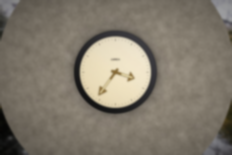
3.36
